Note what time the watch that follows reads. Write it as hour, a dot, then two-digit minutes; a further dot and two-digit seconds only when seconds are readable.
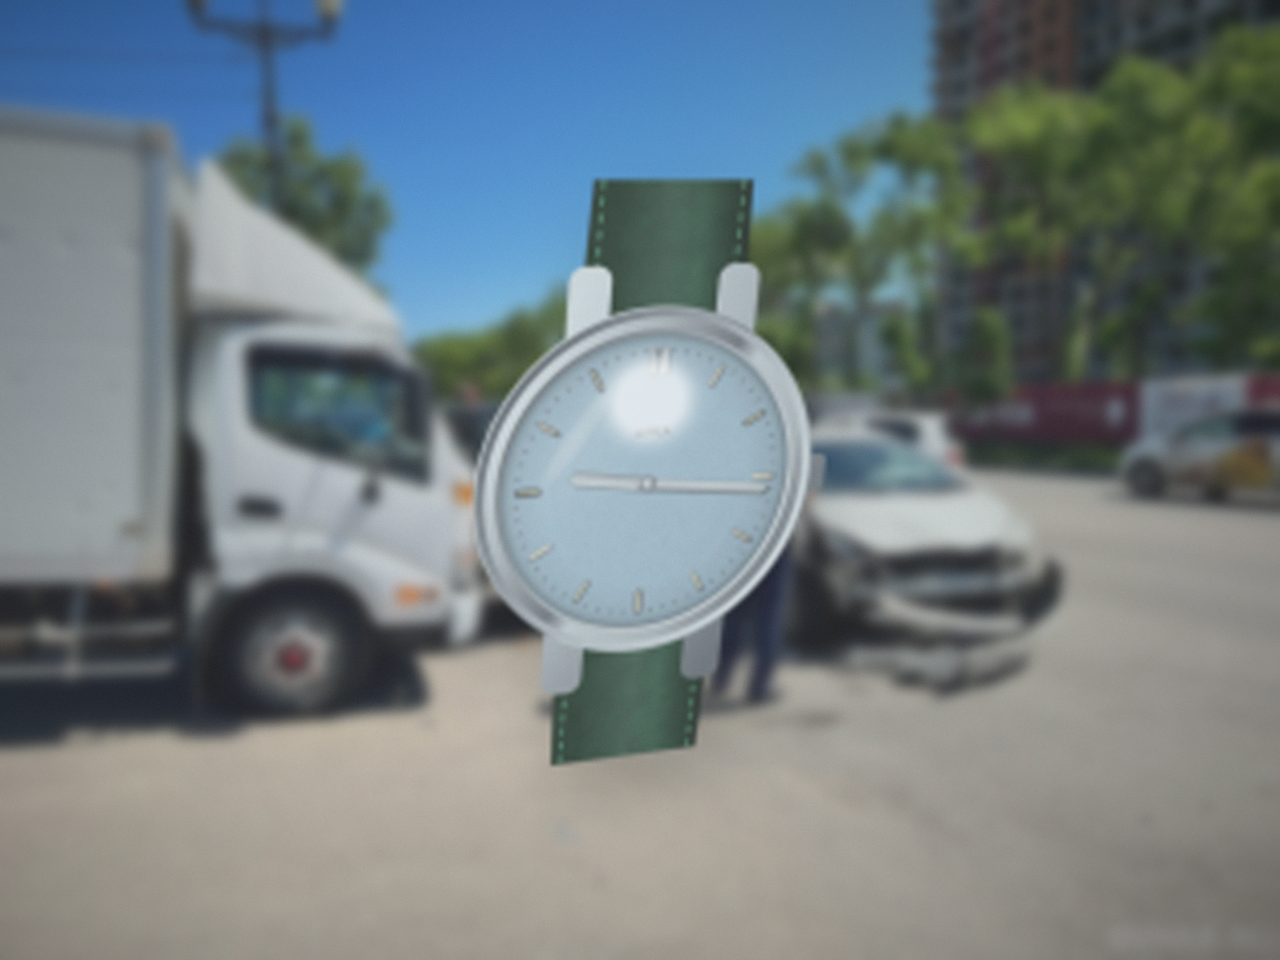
9.16
